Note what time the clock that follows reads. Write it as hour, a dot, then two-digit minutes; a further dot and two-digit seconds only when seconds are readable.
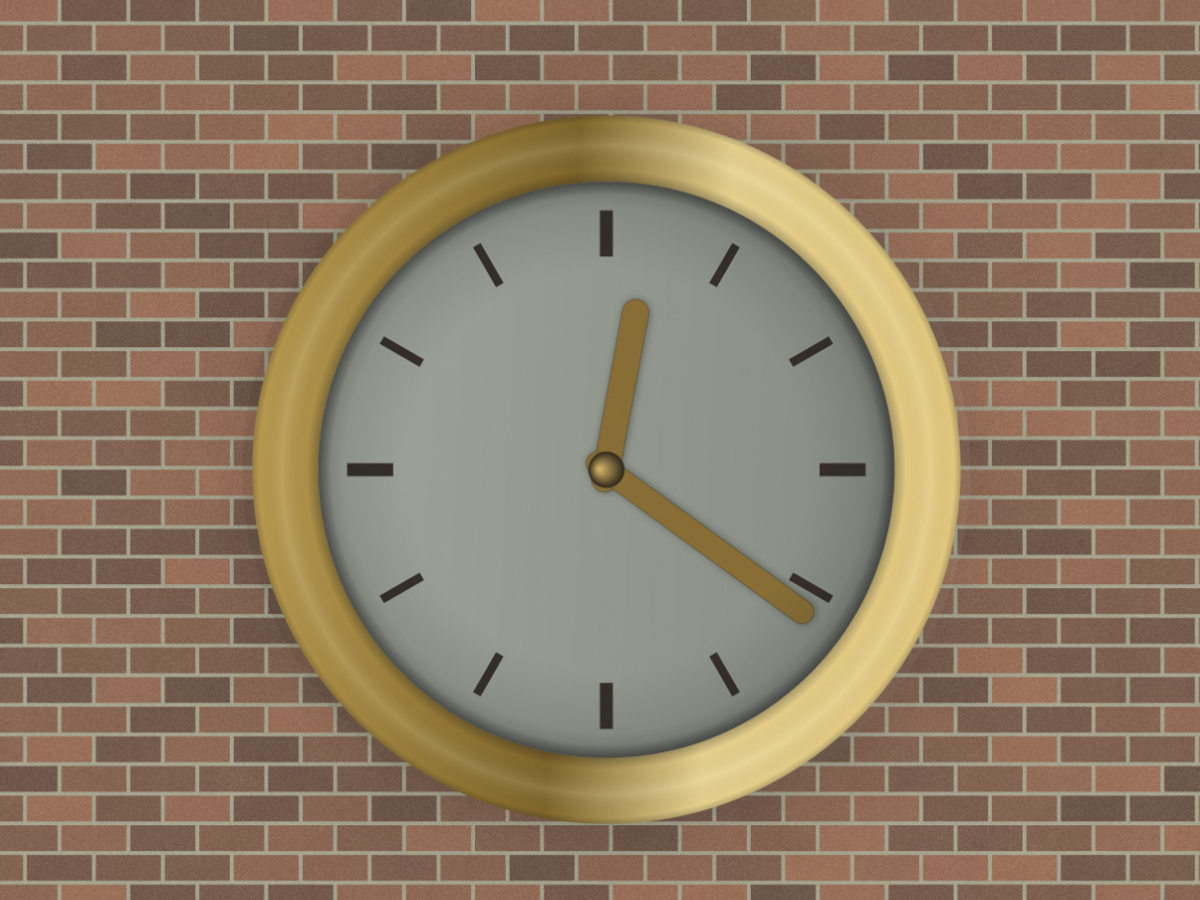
12.21
